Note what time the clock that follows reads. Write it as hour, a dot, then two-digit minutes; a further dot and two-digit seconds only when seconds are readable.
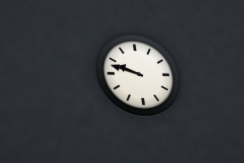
9.48
